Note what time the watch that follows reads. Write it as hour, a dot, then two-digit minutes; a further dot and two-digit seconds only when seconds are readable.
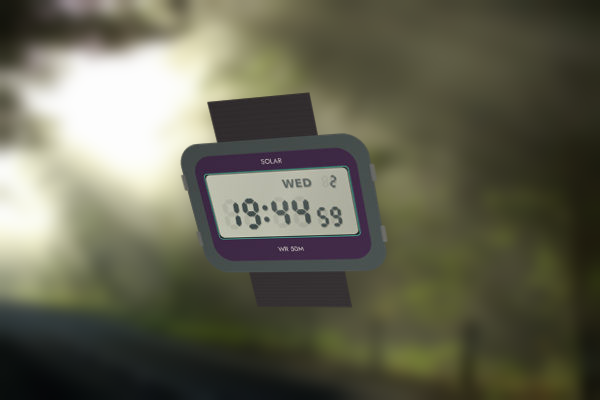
19.44.59
